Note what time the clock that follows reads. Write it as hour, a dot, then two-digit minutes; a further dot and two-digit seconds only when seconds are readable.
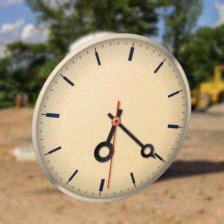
6.20.29
